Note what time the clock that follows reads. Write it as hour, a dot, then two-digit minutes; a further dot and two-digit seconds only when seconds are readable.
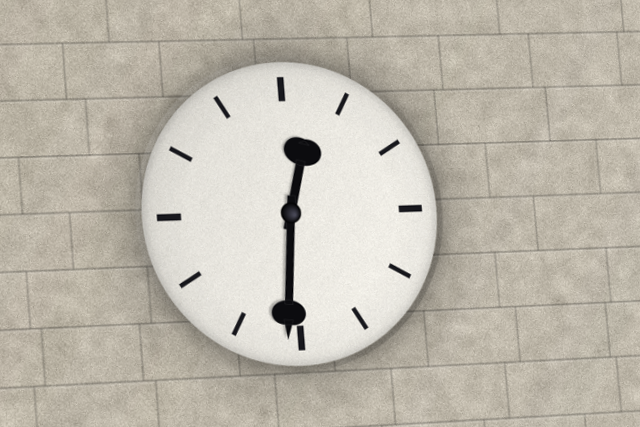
12.31
